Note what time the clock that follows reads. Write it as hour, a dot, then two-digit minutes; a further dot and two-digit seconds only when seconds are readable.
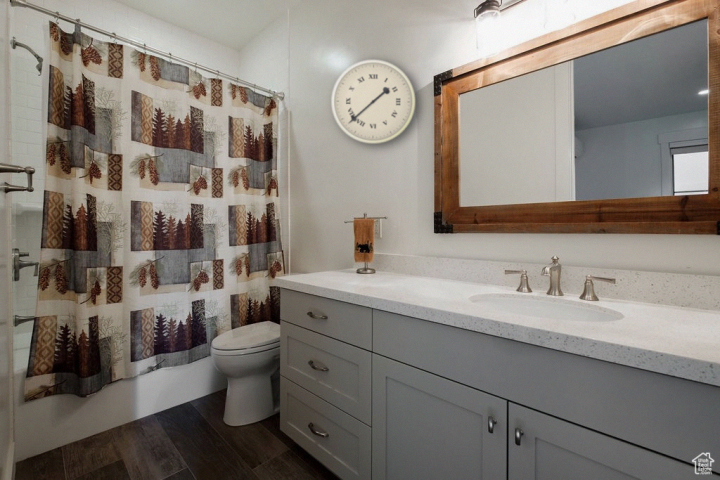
1.38
